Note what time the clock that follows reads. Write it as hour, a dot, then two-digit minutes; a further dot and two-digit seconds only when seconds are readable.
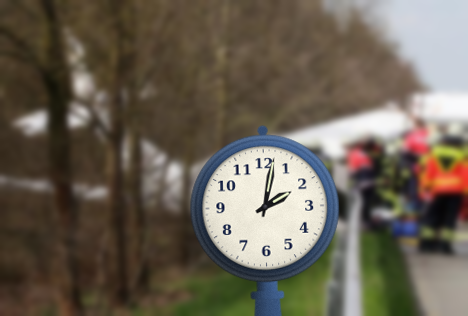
2.02
